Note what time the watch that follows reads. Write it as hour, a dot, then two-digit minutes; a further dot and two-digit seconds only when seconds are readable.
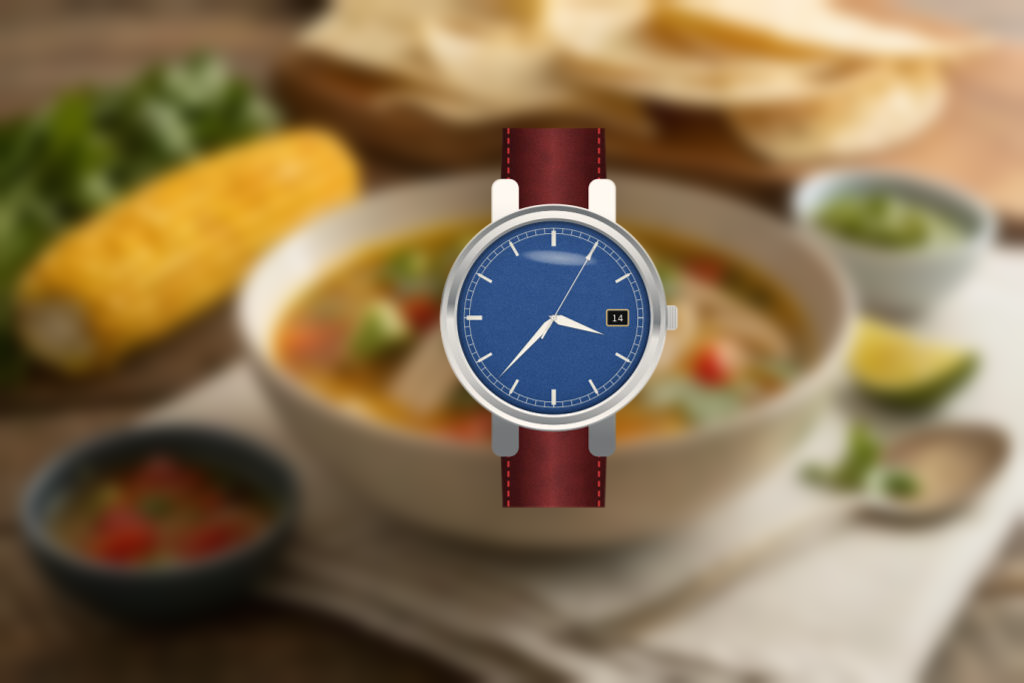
3.37.05
